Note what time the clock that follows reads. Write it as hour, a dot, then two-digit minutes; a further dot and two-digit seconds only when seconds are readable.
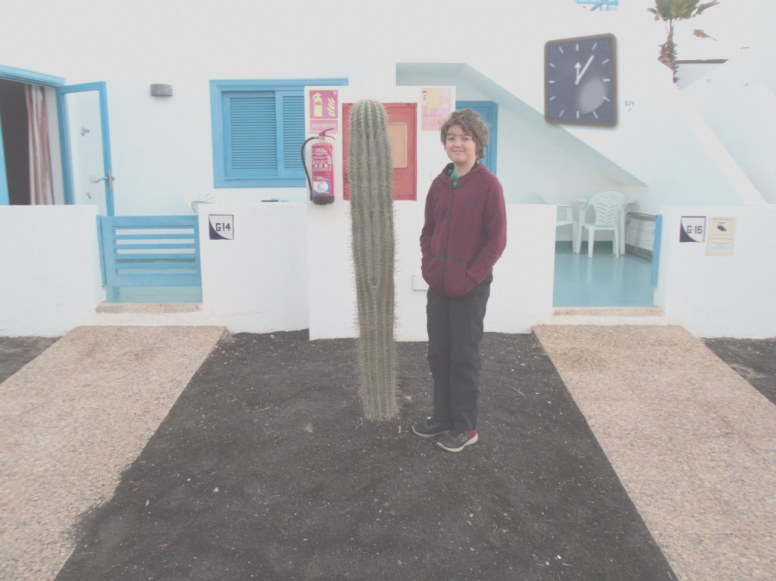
12.06
